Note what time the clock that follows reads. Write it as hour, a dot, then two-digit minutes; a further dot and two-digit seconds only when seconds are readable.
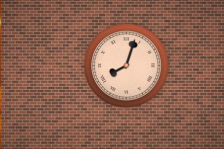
8.03
